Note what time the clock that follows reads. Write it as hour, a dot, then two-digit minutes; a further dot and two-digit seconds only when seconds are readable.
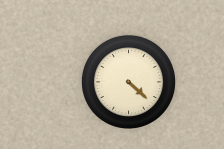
4.22
